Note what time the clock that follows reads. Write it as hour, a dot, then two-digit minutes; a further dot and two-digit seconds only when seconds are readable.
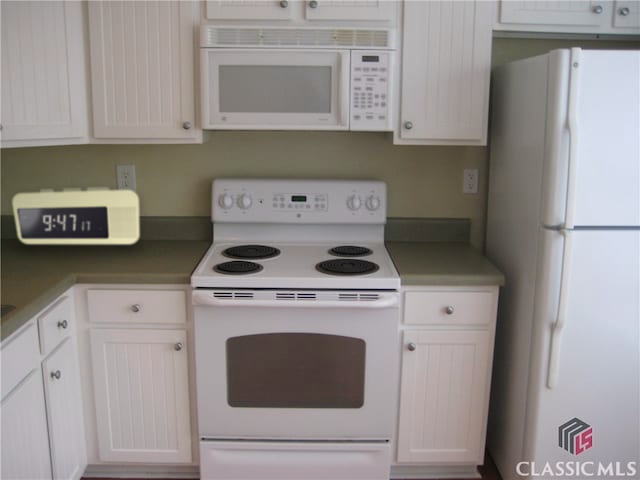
9.47
